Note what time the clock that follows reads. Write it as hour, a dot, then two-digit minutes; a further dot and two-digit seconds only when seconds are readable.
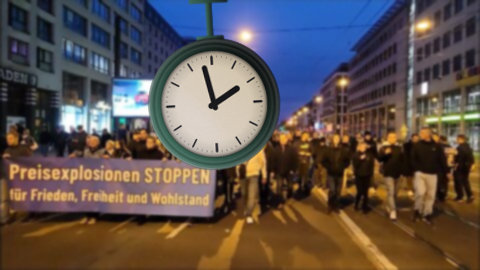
1.58
